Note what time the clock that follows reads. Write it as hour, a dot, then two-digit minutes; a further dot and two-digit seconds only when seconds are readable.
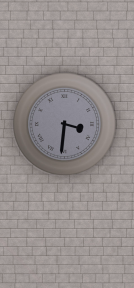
3.31
